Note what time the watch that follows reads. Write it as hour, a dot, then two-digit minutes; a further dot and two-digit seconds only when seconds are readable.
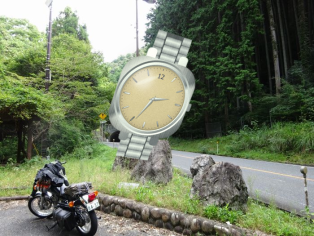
2.34
